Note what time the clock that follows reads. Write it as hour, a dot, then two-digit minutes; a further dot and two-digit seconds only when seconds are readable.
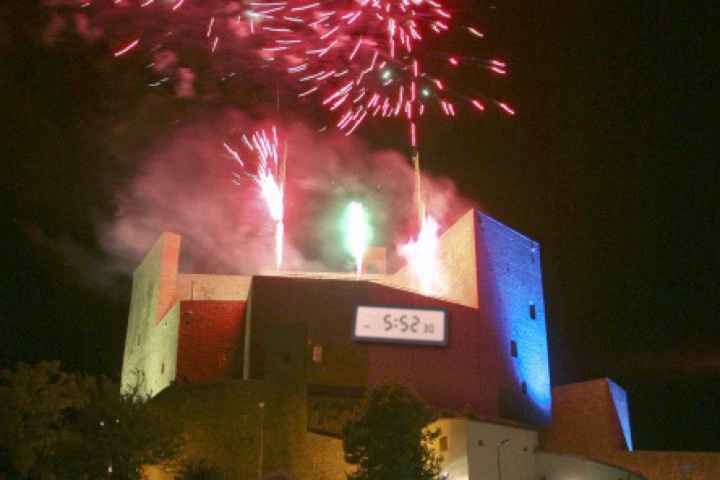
5.52
